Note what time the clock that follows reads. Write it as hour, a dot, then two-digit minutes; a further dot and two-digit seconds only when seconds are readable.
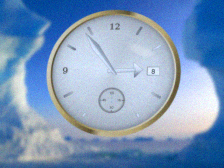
2.54
